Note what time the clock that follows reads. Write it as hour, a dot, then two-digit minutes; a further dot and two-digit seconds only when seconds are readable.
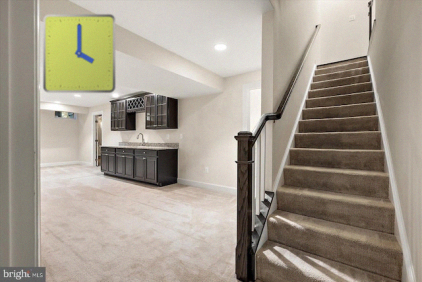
4.00
